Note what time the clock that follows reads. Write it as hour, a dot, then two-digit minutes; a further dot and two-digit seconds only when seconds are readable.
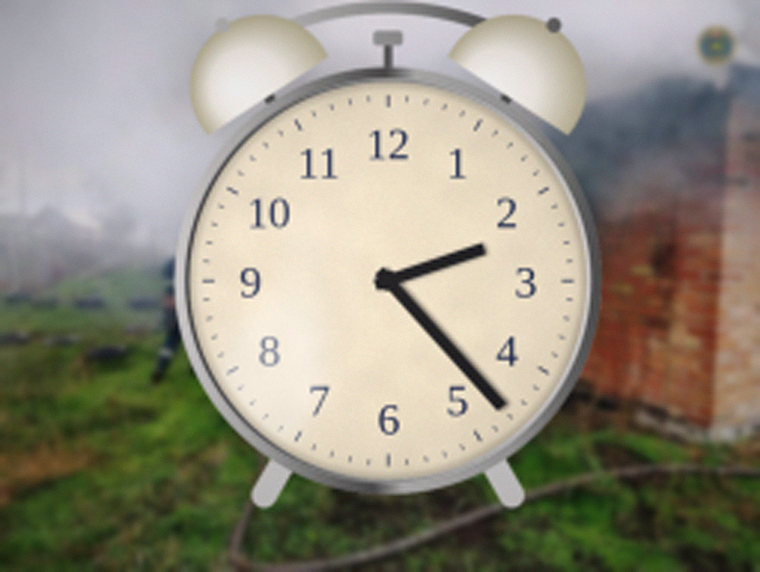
2.23
